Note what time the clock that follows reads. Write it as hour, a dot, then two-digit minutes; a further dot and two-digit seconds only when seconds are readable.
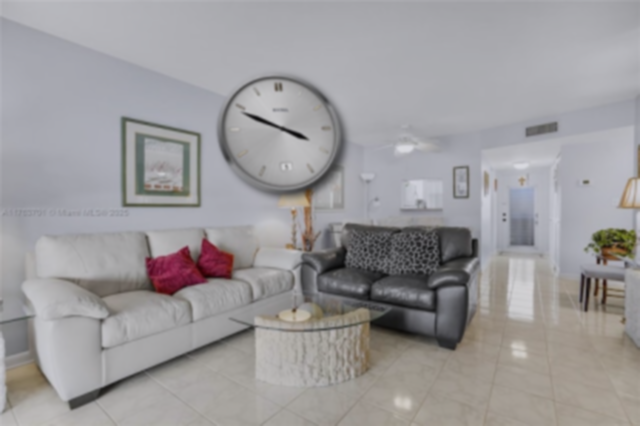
3.49
